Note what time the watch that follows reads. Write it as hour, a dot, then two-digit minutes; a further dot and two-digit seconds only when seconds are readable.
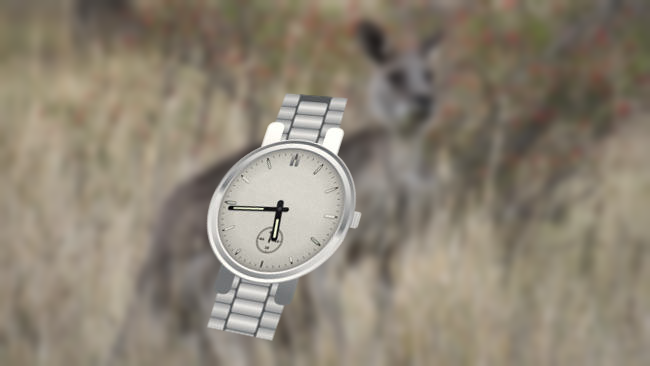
5.44
